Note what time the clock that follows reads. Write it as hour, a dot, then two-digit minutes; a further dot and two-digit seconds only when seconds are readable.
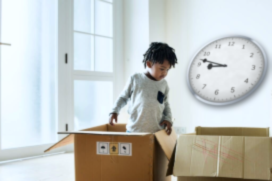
8.47
